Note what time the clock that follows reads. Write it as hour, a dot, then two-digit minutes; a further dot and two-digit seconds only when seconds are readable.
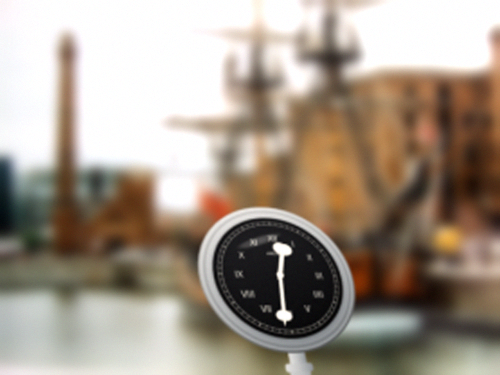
12.31
